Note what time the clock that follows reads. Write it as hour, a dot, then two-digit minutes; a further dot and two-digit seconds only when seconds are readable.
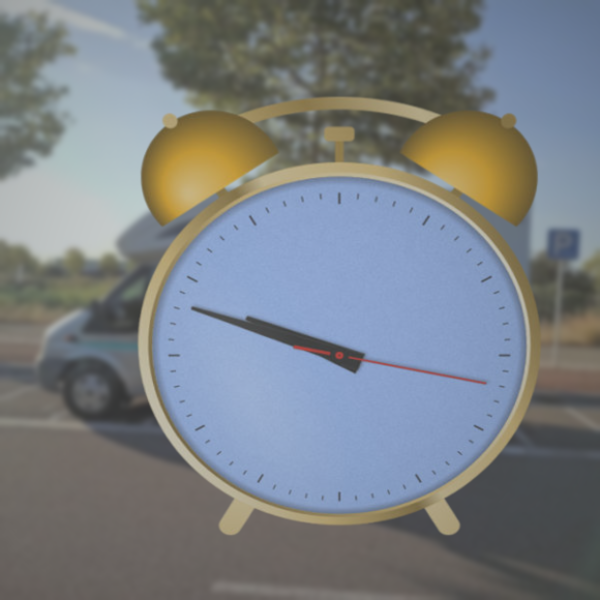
9.48.17
